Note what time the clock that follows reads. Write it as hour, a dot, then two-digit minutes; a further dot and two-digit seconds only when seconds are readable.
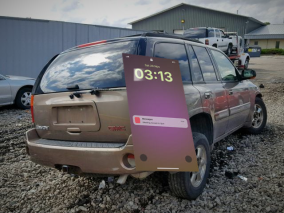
3.13
